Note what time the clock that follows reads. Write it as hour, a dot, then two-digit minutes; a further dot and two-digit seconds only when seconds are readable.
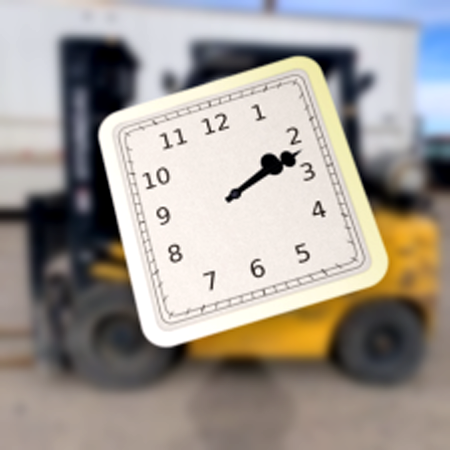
2.12
